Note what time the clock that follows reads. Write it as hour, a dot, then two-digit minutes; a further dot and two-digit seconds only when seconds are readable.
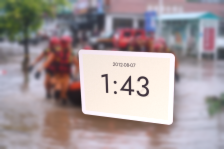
1.43
